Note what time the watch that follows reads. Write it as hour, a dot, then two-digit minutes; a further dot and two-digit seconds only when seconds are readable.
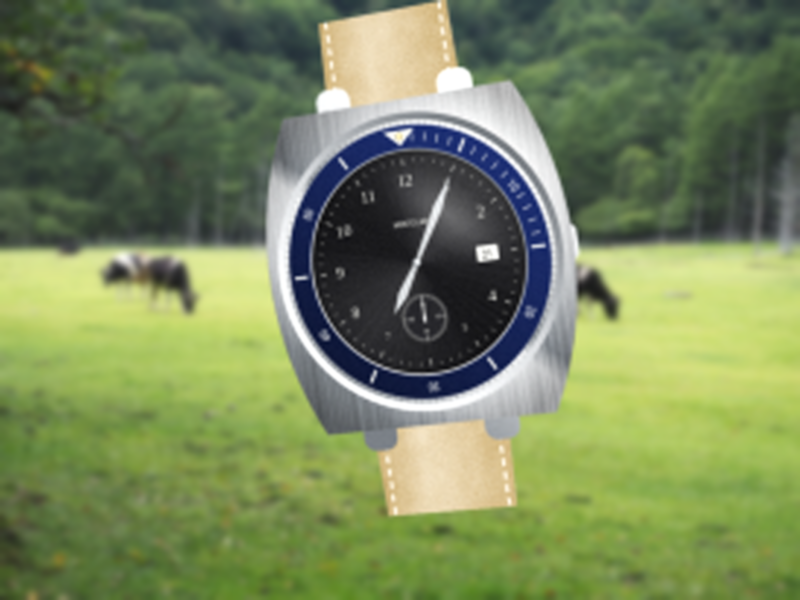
7.05
